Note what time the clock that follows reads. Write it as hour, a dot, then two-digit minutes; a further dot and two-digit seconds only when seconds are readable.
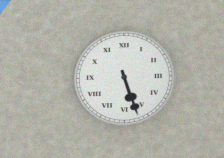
5.27
